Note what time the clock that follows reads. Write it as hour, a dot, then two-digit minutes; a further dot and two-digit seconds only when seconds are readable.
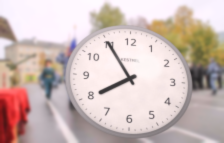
7.55
